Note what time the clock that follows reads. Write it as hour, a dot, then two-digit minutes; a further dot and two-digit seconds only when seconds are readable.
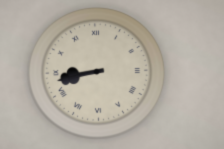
8.43
